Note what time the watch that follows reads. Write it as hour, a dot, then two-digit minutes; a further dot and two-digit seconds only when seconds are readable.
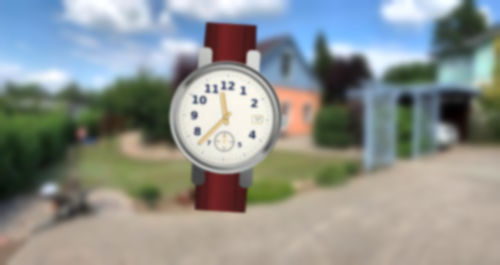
11.37
